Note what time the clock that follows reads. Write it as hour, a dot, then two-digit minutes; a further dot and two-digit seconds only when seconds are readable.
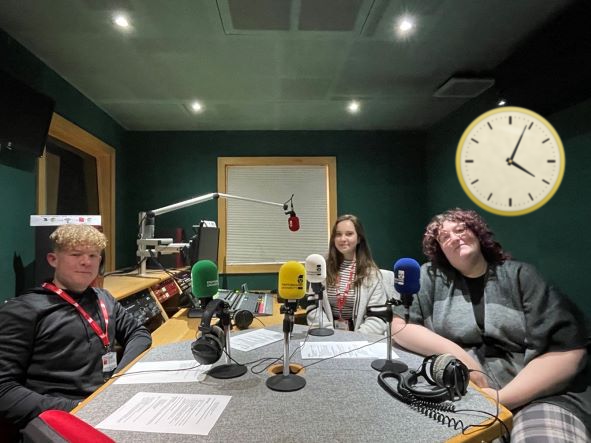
4.04
